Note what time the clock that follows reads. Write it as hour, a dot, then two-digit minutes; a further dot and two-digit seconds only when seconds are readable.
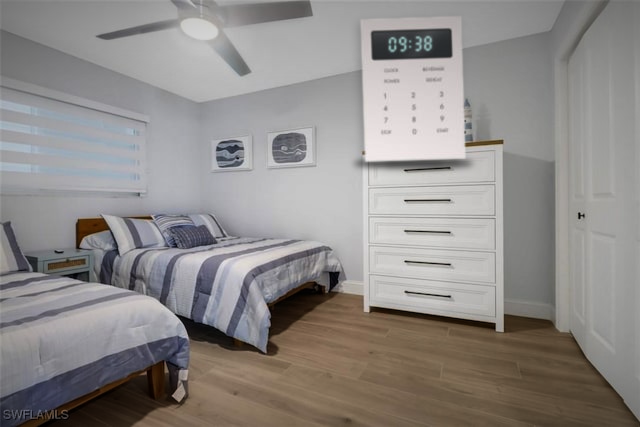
9.38
